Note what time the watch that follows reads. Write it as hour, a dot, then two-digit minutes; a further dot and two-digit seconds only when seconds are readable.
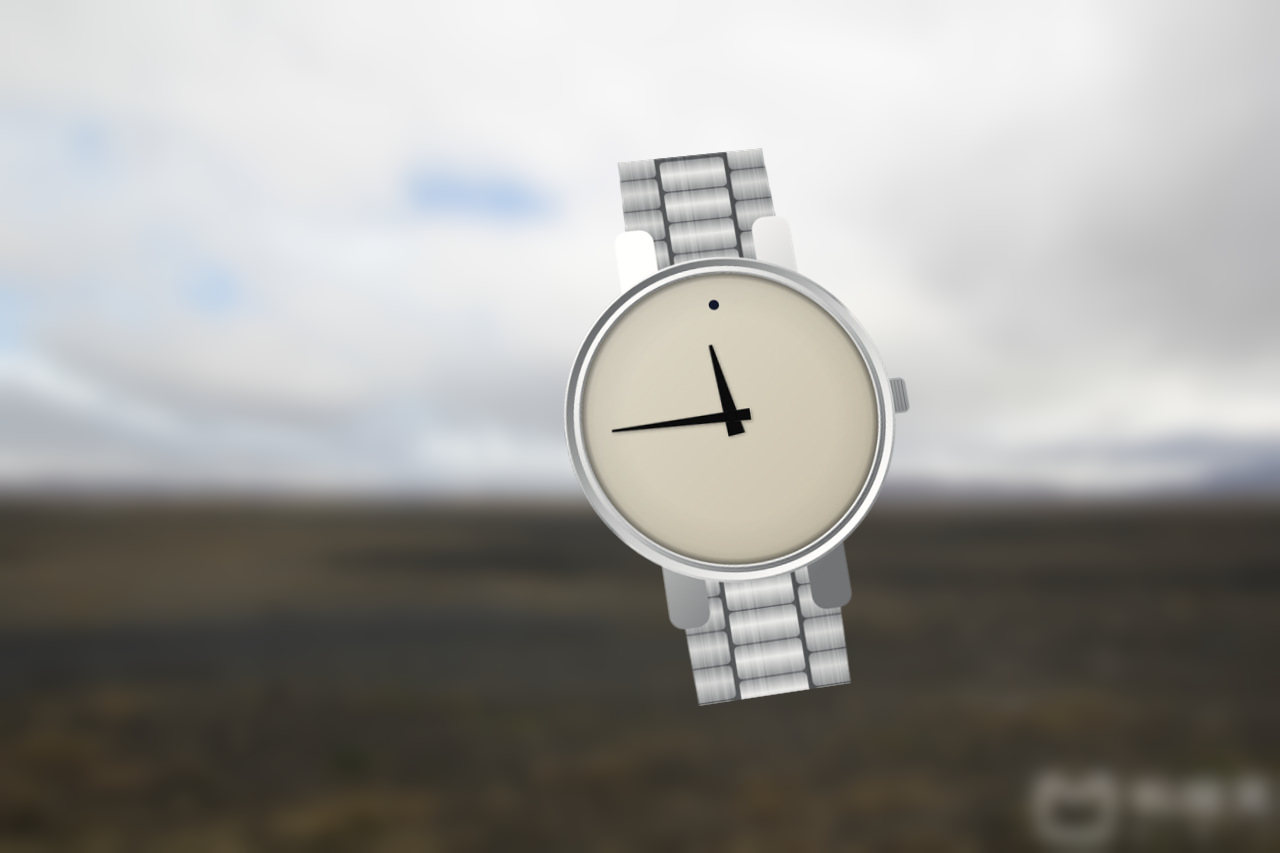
11.45
